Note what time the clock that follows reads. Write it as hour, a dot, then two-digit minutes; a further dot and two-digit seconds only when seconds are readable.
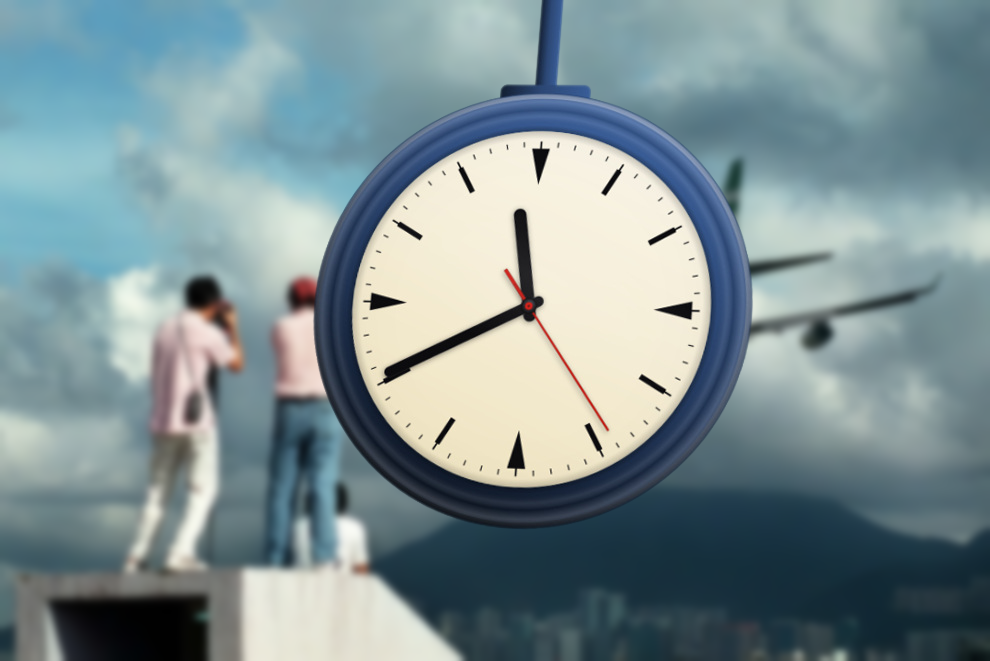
11.40.24
